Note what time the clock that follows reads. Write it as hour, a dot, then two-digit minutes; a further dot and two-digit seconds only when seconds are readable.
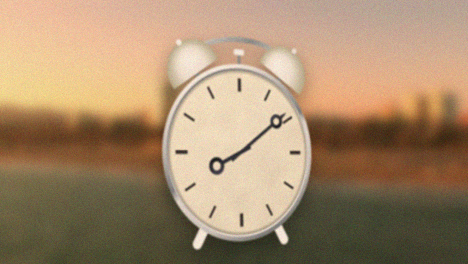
8.09
